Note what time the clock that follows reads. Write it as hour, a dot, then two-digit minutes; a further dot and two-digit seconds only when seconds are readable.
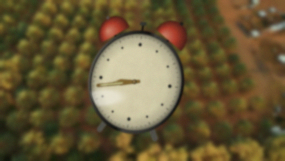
8.43
